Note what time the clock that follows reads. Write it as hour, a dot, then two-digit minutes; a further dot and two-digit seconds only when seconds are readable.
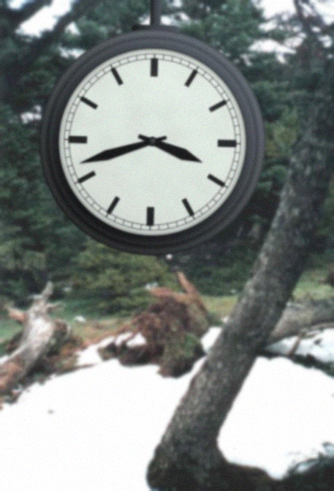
3.42
